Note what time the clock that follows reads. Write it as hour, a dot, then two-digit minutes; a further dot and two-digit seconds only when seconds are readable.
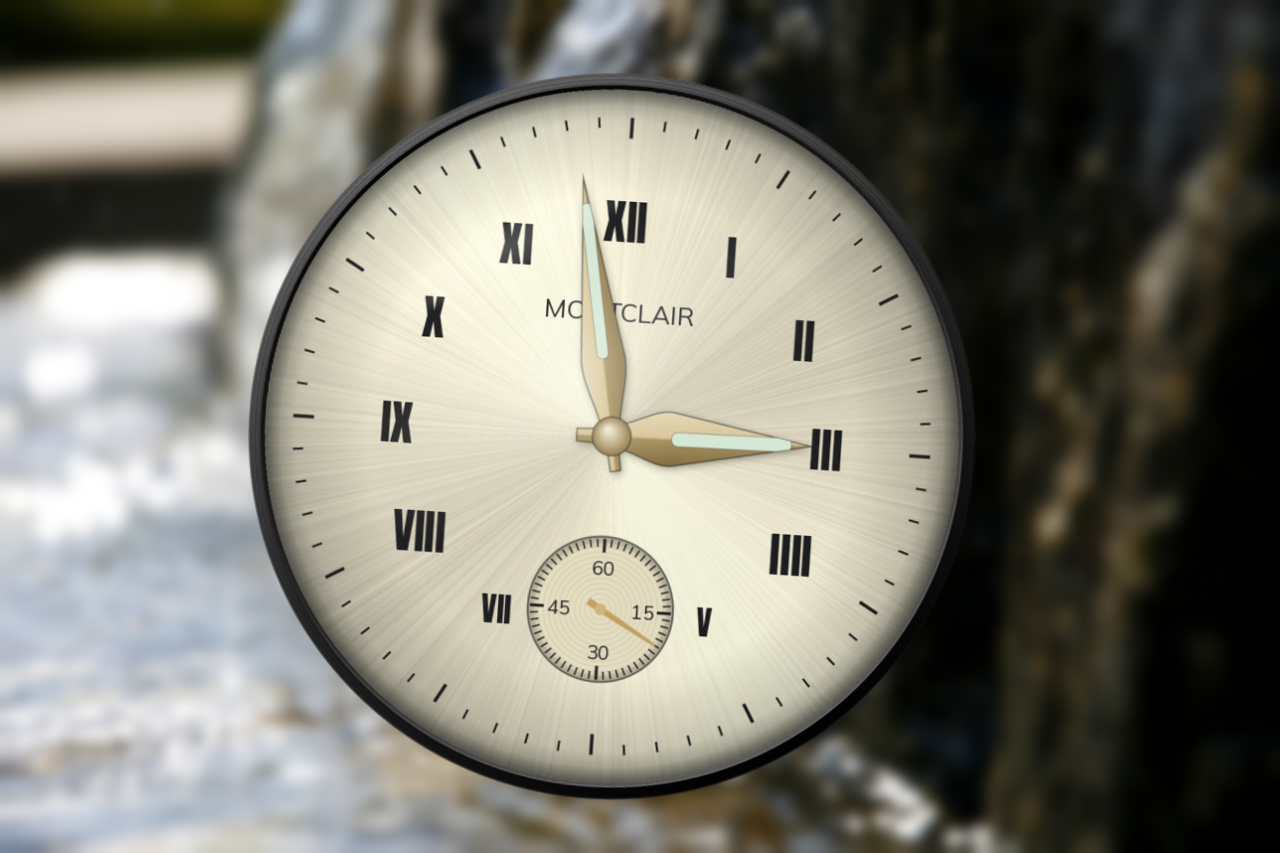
2.58.20
